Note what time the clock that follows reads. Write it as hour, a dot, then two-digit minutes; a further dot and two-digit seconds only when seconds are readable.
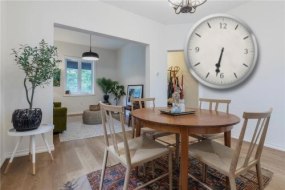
6.32
